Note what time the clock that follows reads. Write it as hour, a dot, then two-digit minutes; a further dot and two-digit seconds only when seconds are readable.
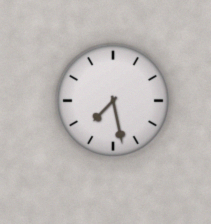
7.28
